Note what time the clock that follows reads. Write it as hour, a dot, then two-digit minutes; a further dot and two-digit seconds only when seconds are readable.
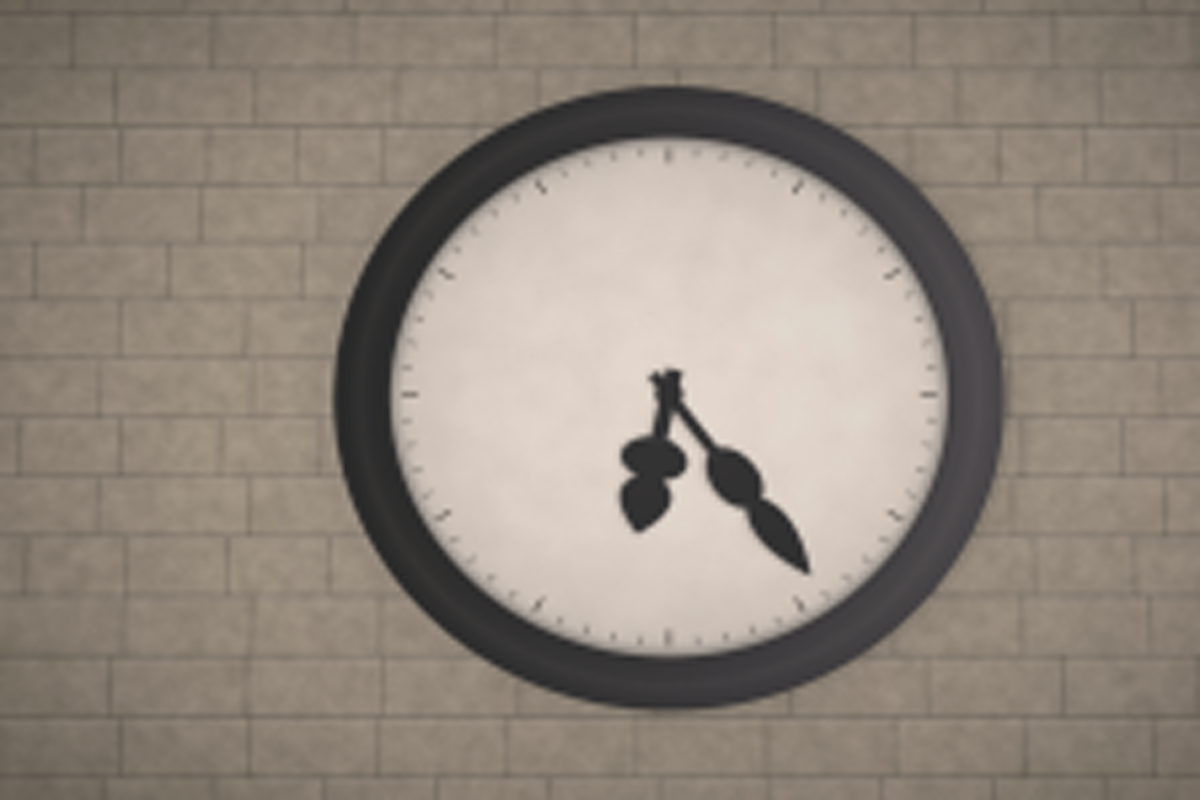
6.24
